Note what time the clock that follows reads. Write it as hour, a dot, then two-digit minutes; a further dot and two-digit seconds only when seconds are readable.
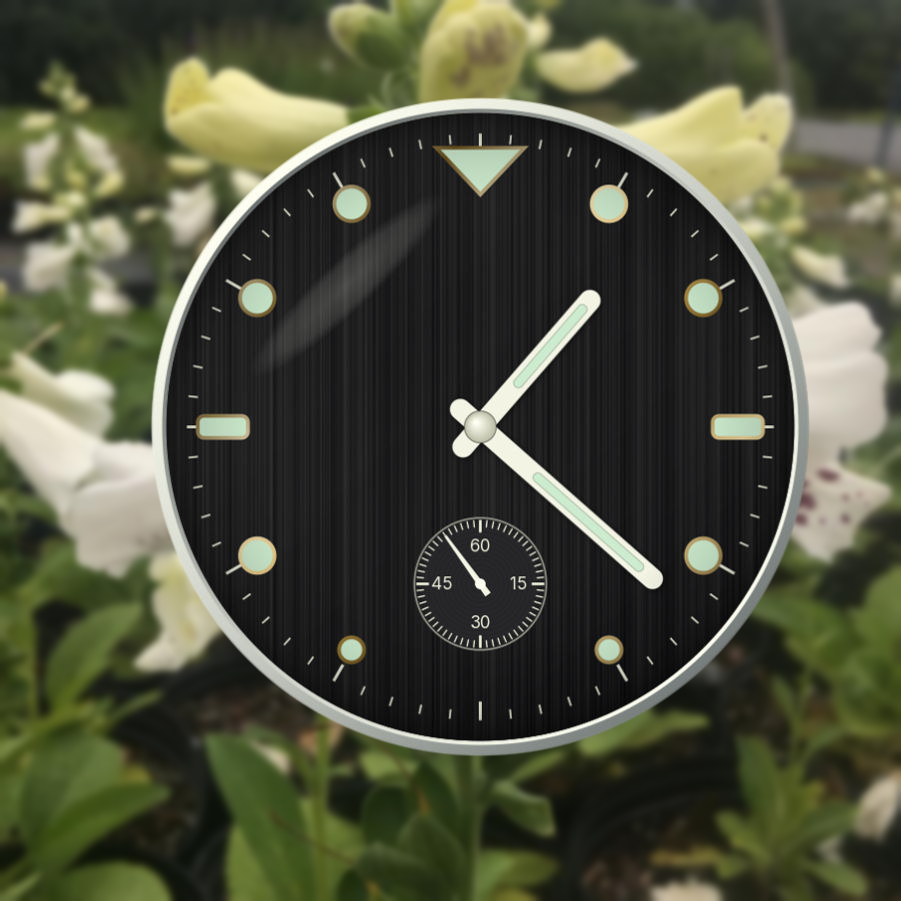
1.21.54
